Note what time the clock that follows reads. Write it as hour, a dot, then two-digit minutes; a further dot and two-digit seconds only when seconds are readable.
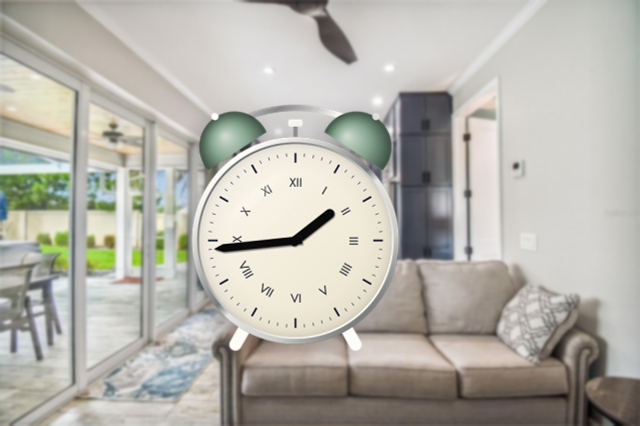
1.44
